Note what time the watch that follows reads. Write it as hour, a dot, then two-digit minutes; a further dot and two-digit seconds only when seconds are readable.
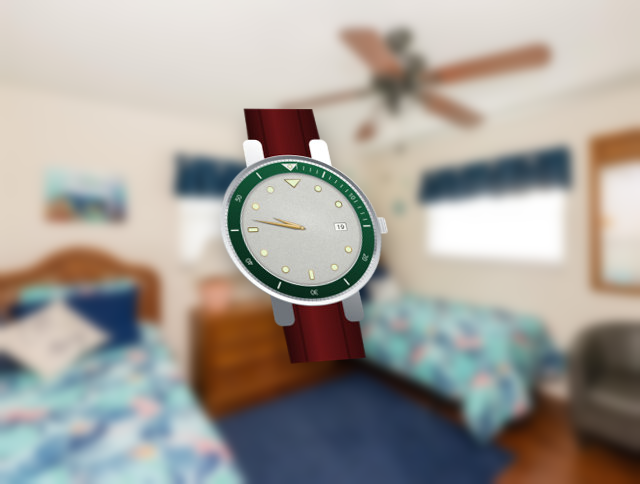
9.47
